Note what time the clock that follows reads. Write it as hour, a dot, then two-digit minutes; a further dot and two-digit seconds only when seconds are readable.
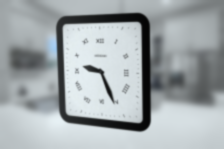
9.26
